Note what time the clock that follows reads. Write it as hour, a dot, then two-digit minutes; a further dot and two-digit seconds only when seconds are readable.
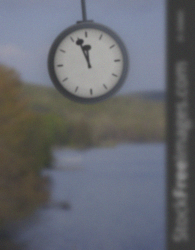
11.57
